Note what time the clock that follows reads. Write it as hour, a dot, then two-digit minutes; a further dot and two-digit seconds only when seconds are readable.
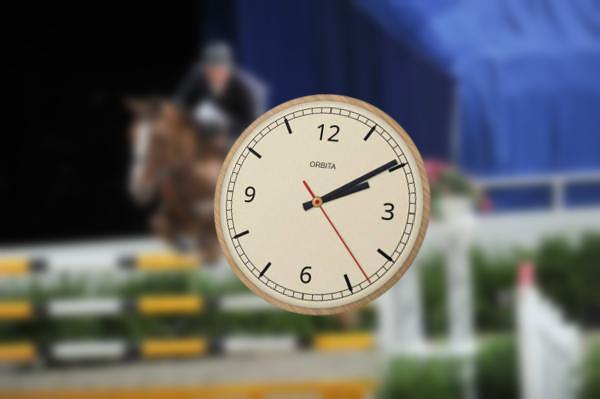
2.09.23
